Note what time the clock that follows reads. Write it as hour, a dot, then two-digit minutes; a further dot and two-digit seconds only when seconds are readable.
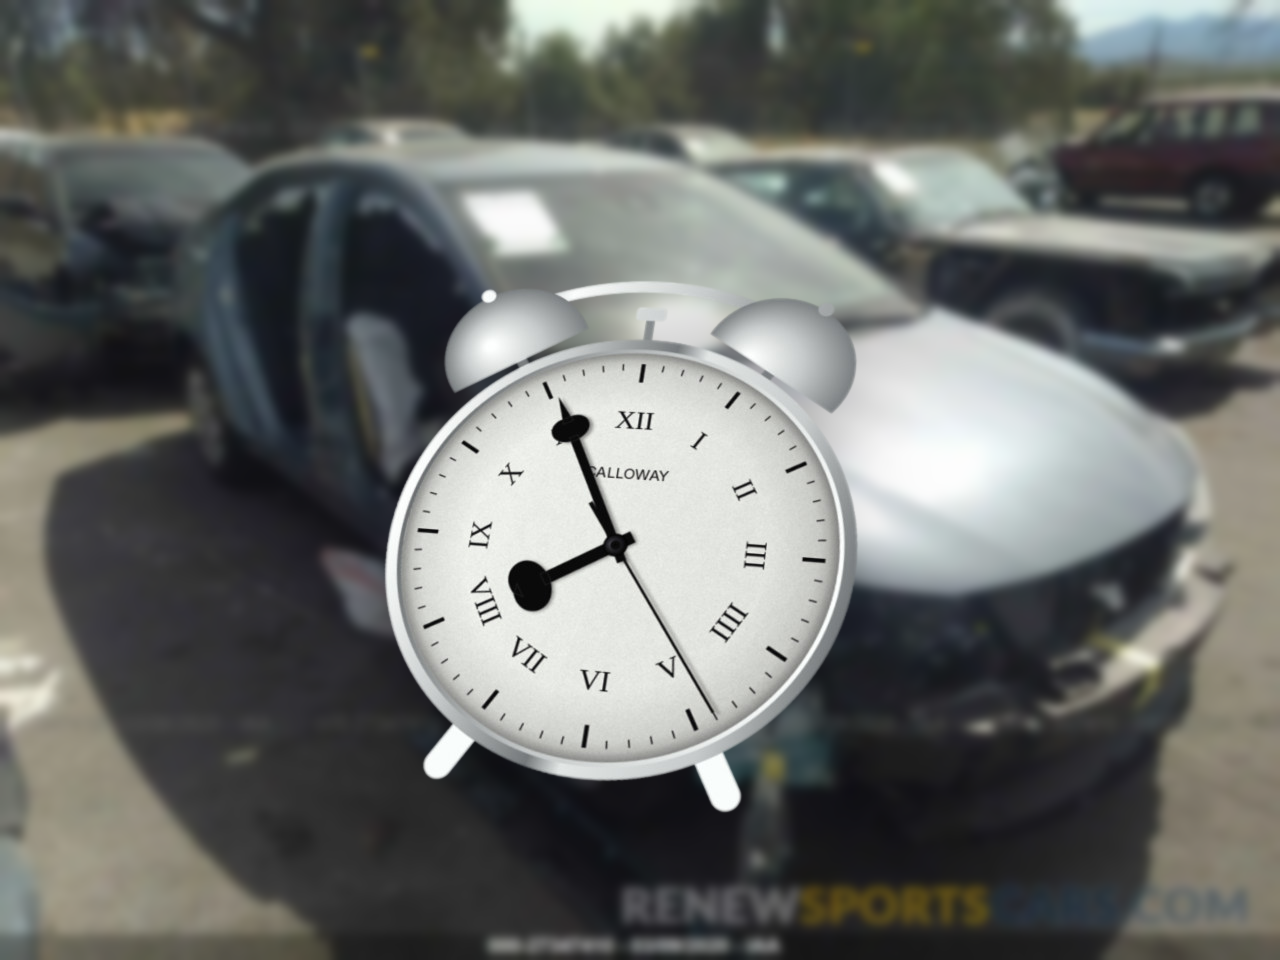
7.55.24
